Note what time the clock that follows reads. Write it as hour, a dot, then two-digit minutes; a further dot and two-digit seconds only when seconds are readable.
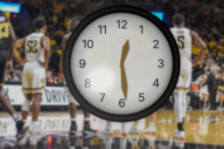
12.29
